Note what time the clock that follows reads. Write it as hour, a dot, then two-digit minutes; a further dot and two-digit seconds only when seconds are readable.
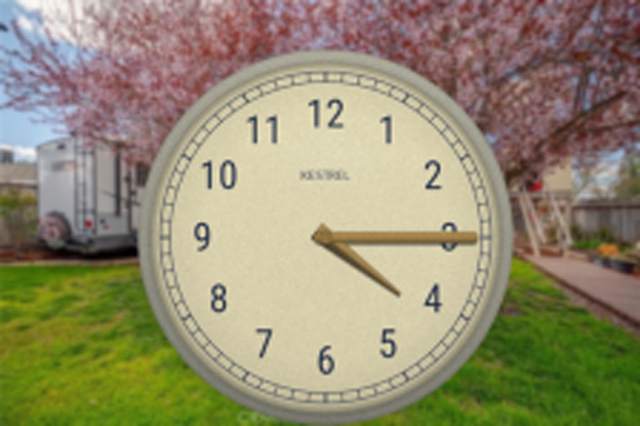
4.15
